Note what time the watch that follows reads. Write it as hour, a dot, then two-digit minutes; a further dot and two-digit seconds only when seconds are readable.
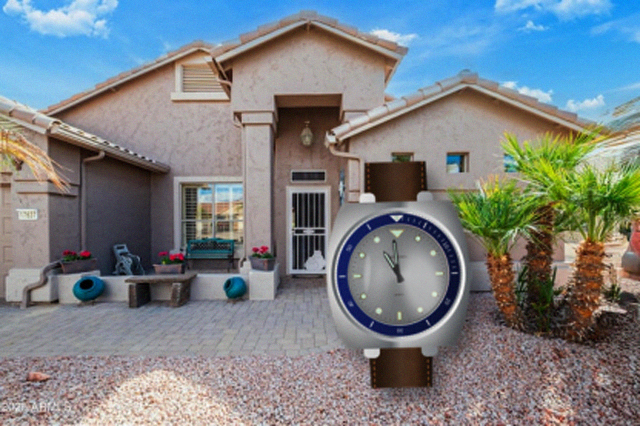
10.59
